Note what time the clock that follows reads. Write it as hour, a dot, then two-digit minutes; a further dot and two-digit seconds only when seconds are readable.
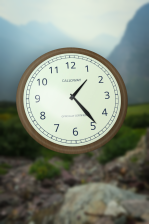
1.24
